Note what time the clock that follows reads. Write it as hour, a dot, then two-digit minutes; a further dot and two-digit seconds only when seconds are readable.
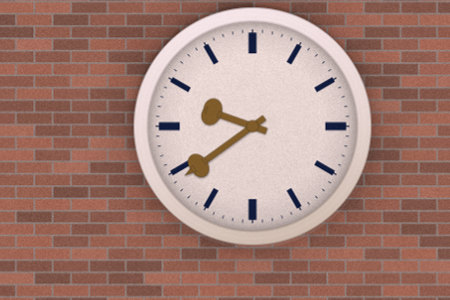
9.39
